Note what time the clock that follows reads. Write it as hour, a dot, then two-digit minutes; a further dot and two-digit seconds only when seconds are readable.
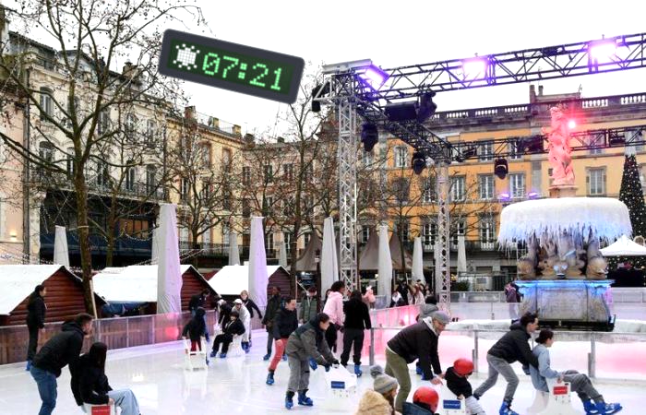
7.21
